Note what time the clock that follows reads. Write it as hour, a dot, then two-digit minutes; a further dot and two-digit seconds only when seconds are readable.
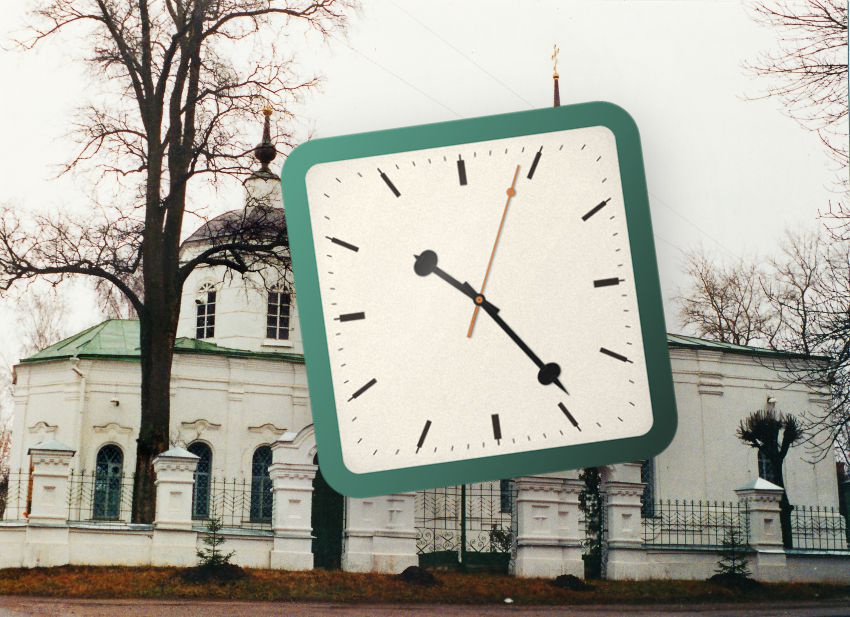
10.24.04
